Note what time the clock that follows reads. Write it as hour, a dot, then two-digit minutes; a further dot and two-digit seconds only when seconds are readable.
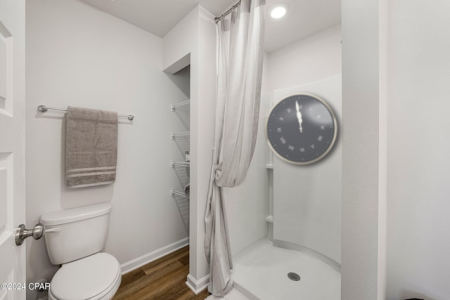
11.59
